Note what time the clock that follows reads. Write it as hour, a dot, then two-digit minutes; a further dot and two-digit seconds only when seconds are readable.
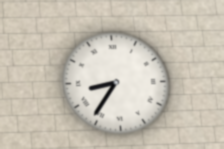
8.36
